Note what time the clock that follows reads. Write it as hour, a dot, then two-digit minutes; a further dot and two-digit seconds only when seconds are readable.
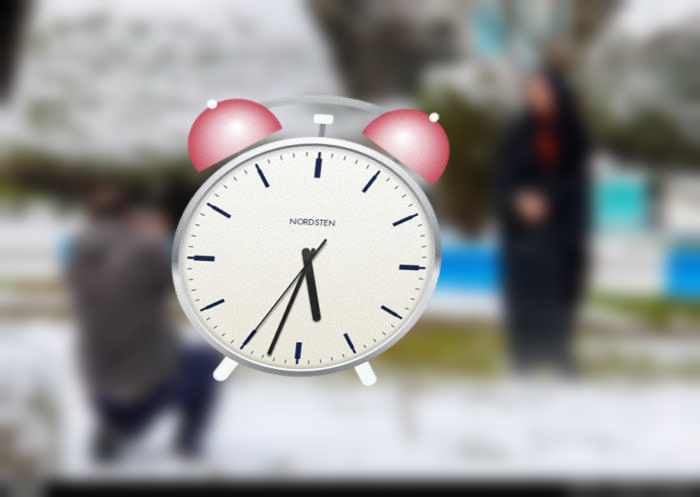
5.32.35
